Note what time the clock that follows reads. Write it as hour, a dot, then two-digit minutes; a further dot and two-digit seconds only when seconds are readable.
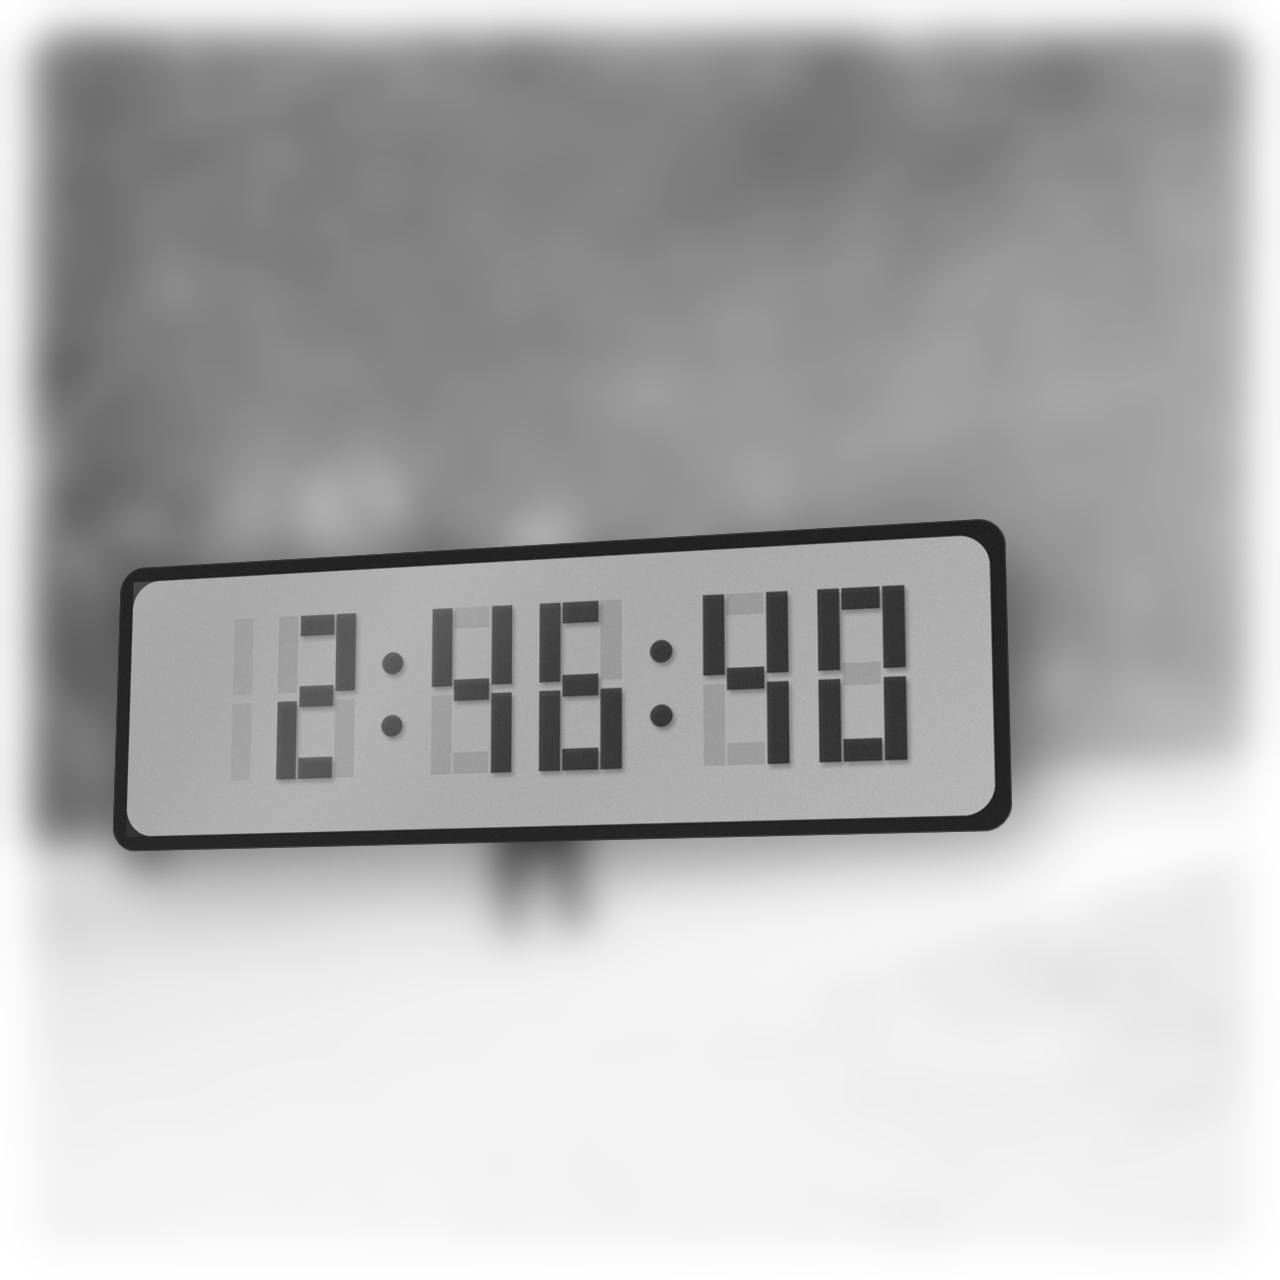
2.46.40
